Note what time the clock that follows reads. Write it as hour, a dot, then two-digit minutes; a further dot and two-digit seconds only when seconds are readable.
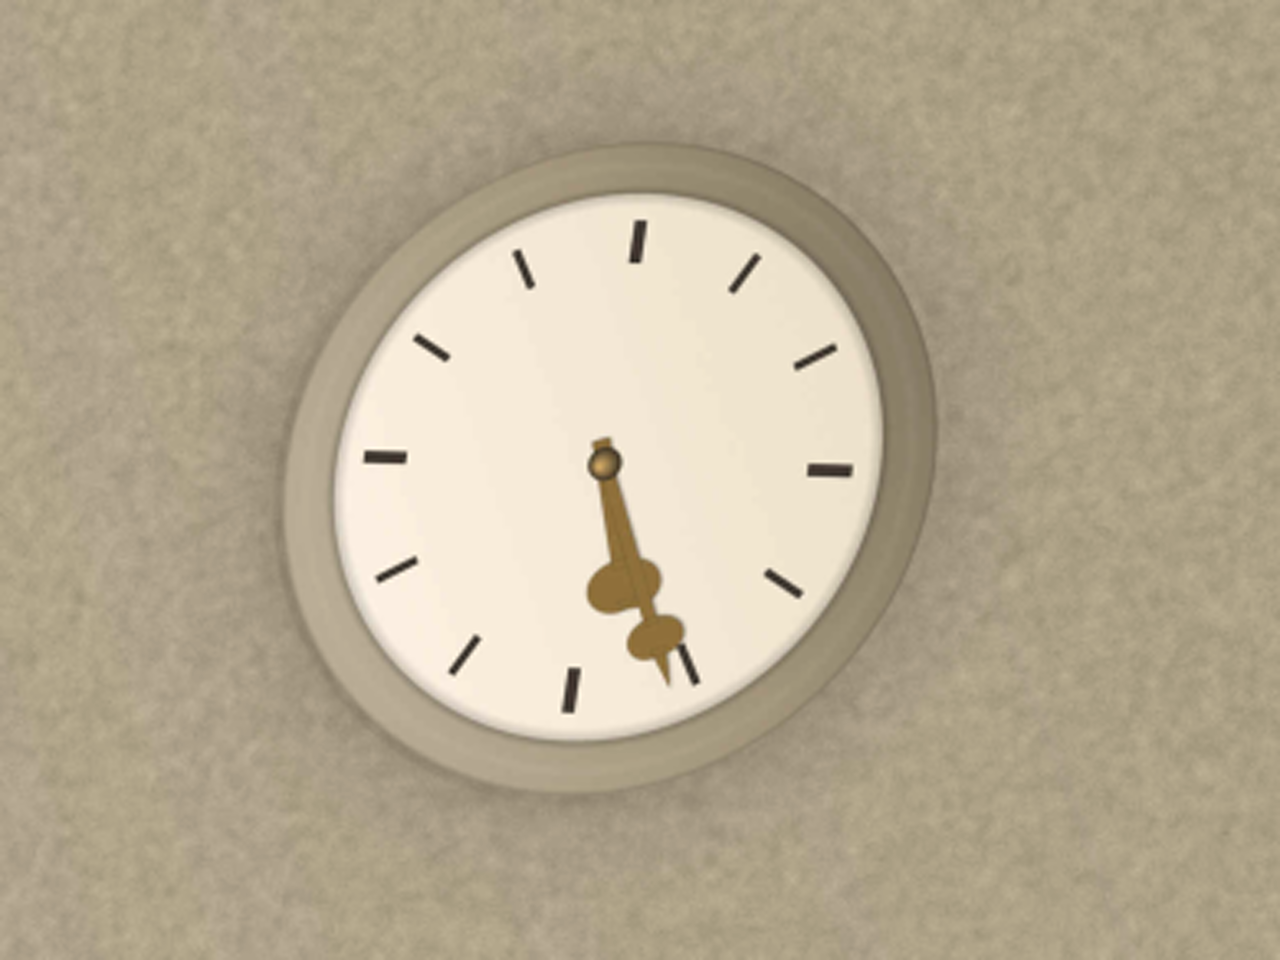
5.26
